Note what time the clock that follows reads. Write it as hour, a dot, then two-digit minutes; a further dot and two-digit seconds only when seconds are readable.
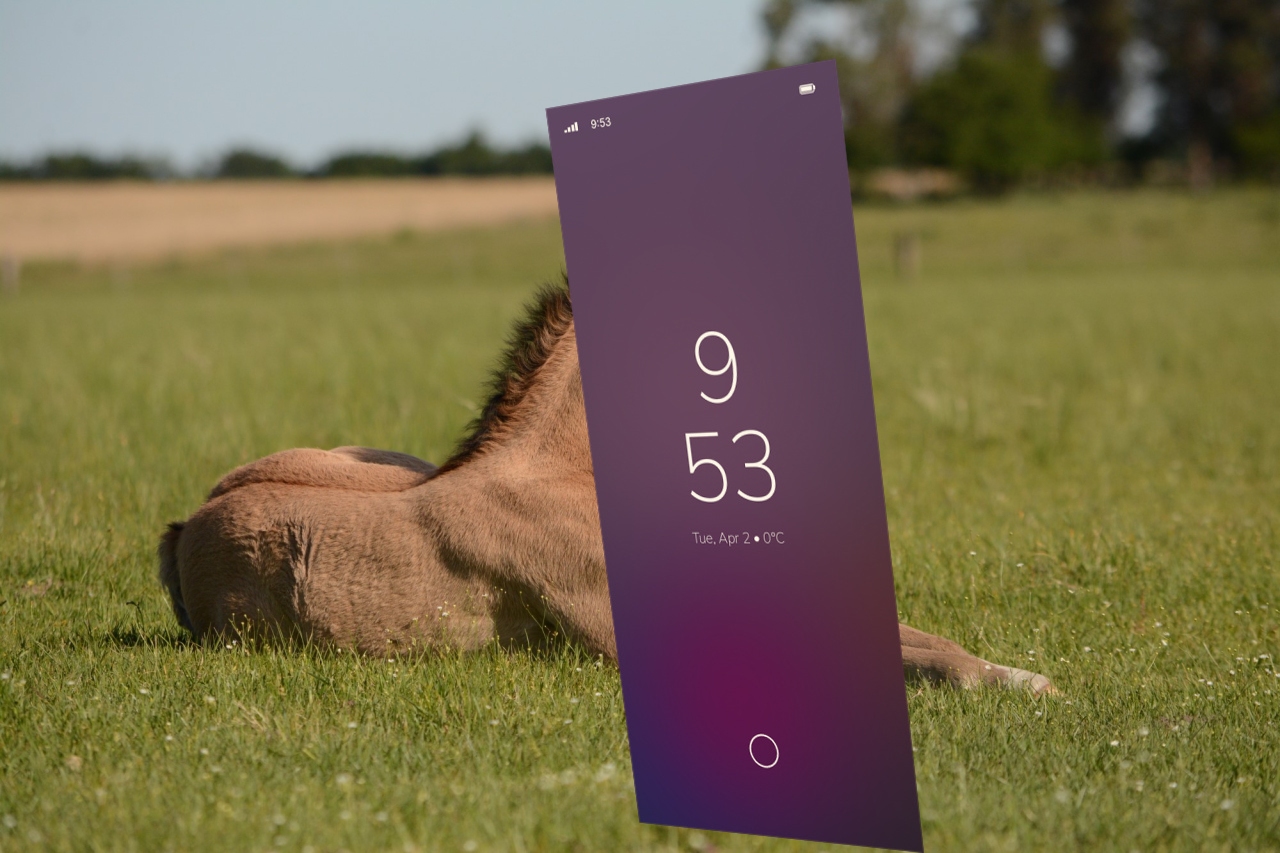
9.53
